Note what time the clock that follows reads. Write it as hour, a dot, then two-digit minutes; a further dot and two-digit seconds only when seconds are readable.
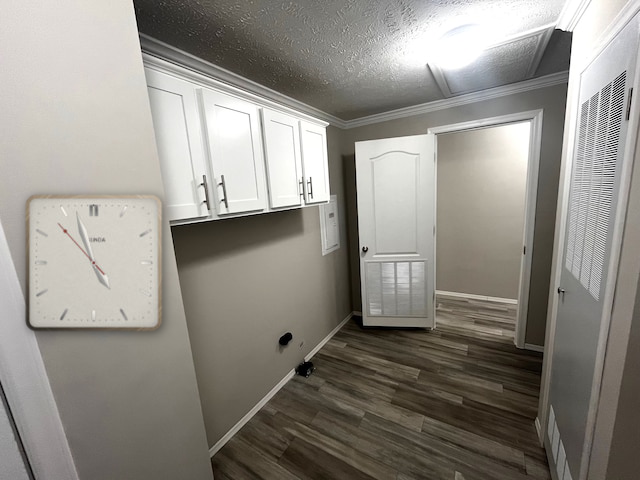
4.56.53
